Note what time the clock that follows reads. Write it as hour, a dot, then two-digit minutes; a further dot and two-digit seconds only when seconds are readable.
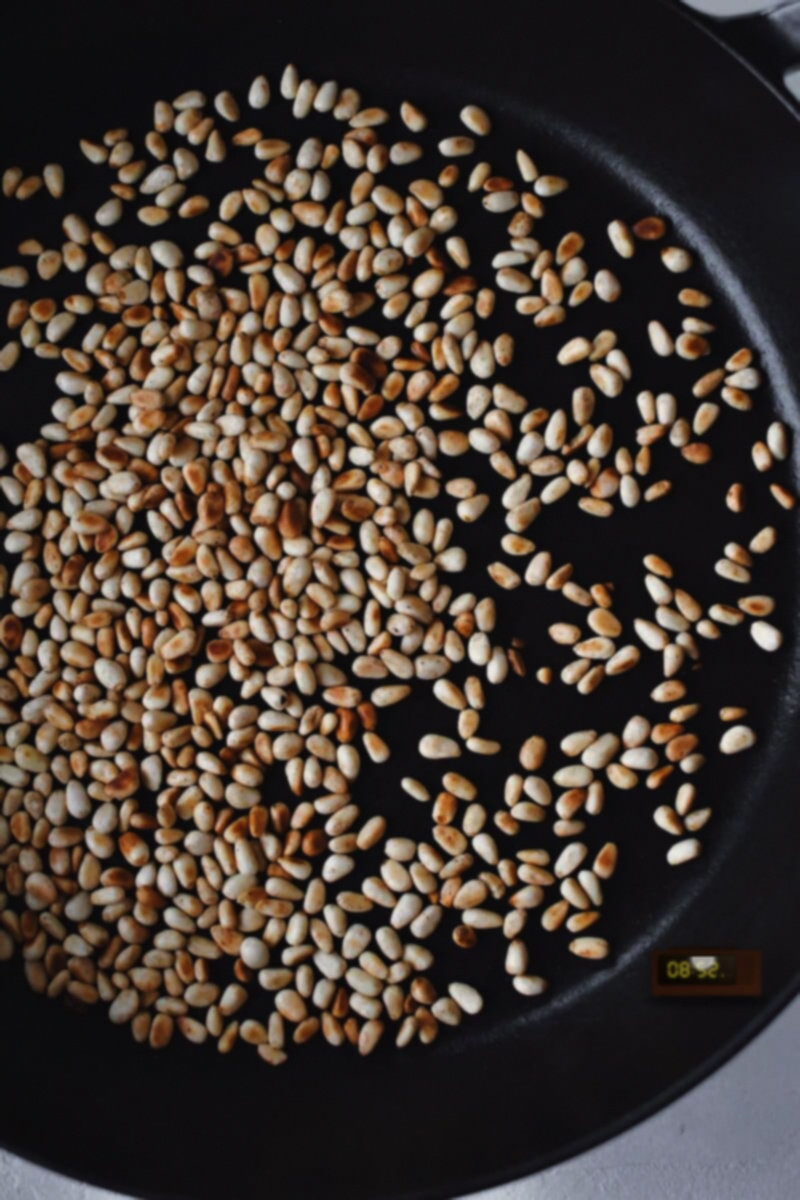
8.52
